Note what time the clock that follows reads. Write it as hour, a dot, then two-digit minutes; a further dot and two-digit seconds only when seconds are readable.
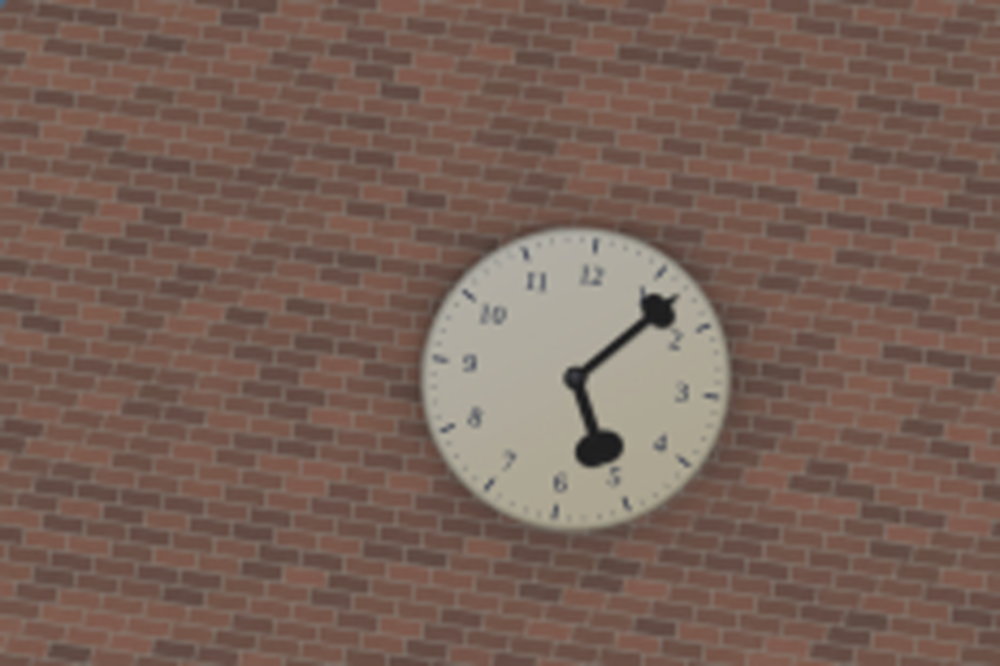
5.07
